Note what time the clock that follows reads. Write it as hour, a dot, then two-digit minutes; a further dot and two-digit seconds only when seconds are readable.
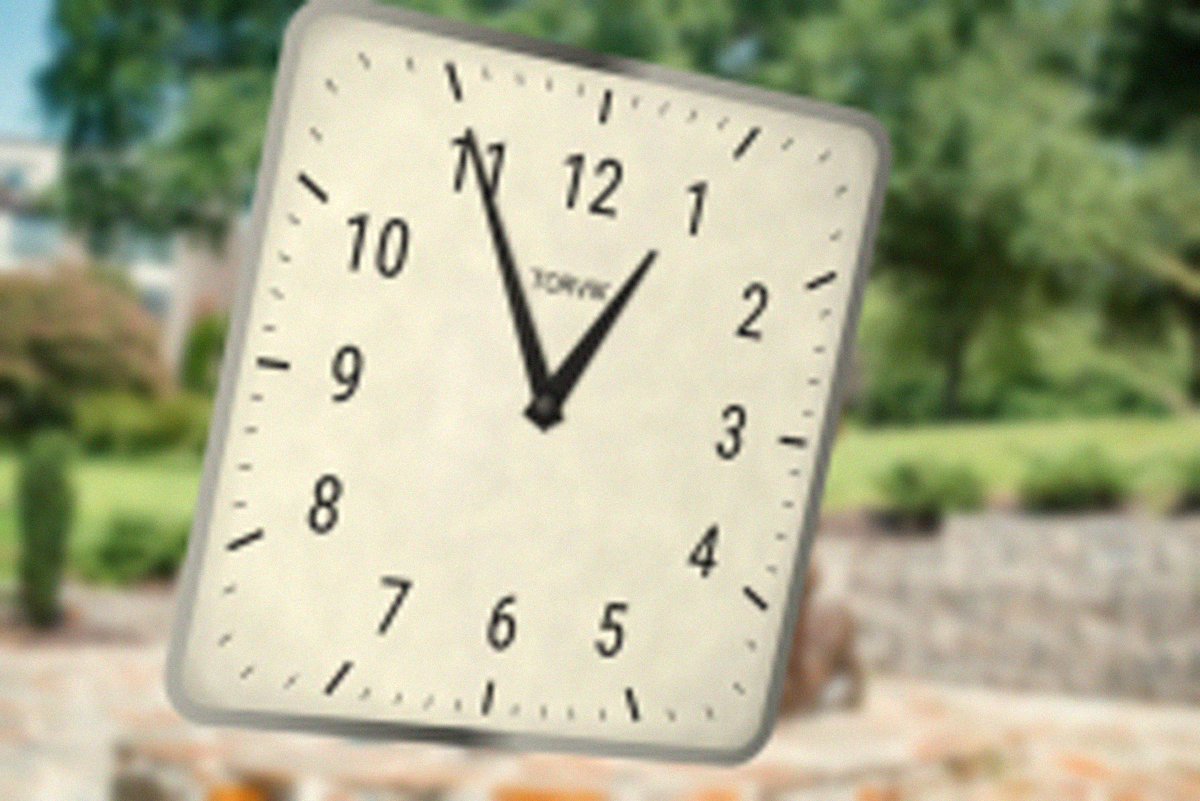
12.55
